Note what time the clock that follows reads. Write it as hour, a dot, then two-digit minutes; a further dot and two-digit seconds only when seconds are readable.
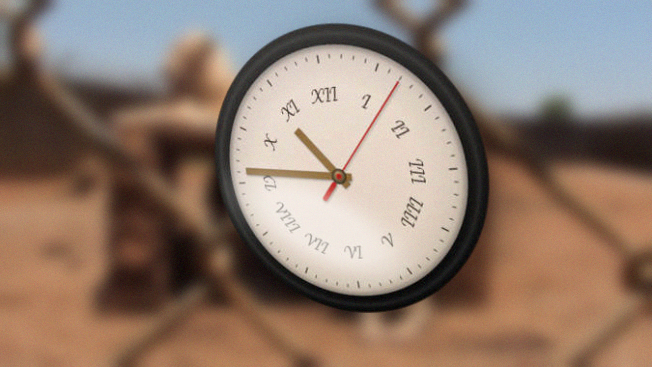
10.46.07
